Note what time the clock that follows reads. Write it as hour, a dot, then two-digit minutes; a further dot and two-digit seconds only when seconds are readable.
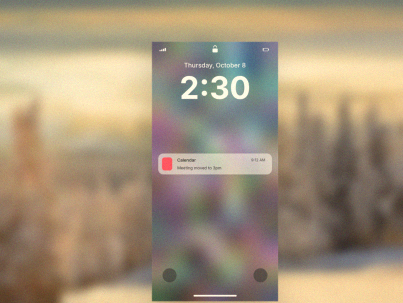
2.30
